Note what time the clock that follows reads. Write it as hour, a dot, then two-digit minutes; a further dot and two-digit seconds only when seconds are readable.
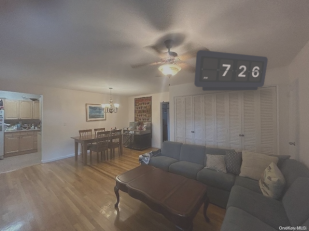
7.26
